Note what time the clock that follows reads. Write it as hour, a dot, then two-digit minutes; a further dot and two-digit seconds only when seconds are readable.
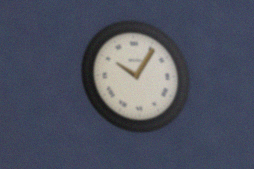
10.06
